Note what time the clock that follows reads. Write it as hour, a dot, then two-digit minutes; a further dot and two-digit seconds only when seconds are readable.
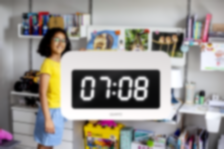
7.08
